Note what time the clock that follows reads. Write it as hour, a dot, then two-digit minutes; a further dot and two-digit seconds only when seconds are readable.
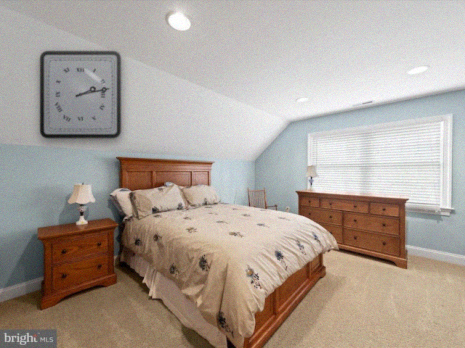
2.13
